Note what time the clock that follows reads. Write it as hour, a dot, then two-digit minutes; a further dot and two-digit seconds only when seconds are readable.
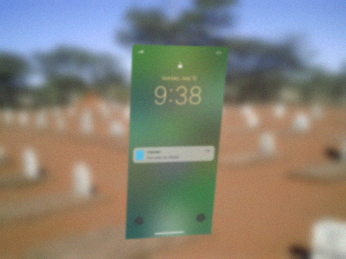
9.38
